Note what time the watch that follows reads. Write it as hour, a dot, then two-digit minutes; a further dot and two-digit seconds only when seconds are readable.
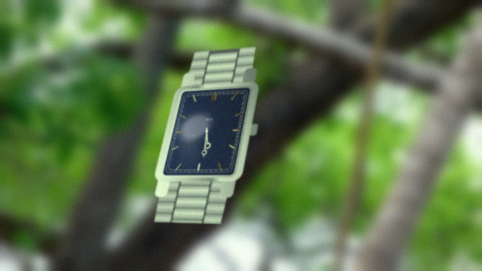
5.29
